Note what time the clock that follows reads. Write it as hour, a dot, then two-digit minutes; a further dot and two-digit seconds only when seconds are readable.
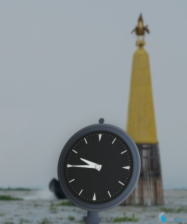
9.45
